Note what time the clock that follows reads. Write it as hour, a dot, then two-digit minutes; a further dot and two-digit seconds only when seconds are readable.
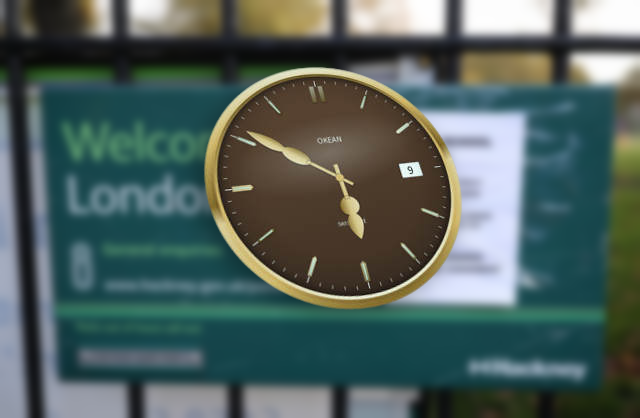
5.51
